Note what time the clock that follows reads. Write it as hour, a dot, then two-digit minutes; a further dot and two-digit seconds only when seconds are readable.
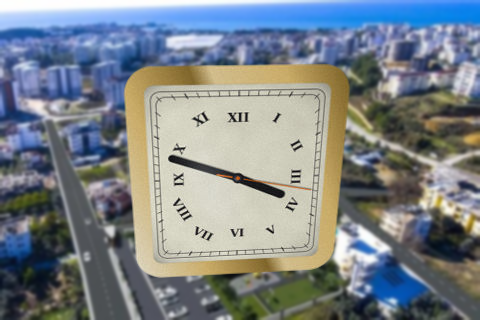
3.48.17
